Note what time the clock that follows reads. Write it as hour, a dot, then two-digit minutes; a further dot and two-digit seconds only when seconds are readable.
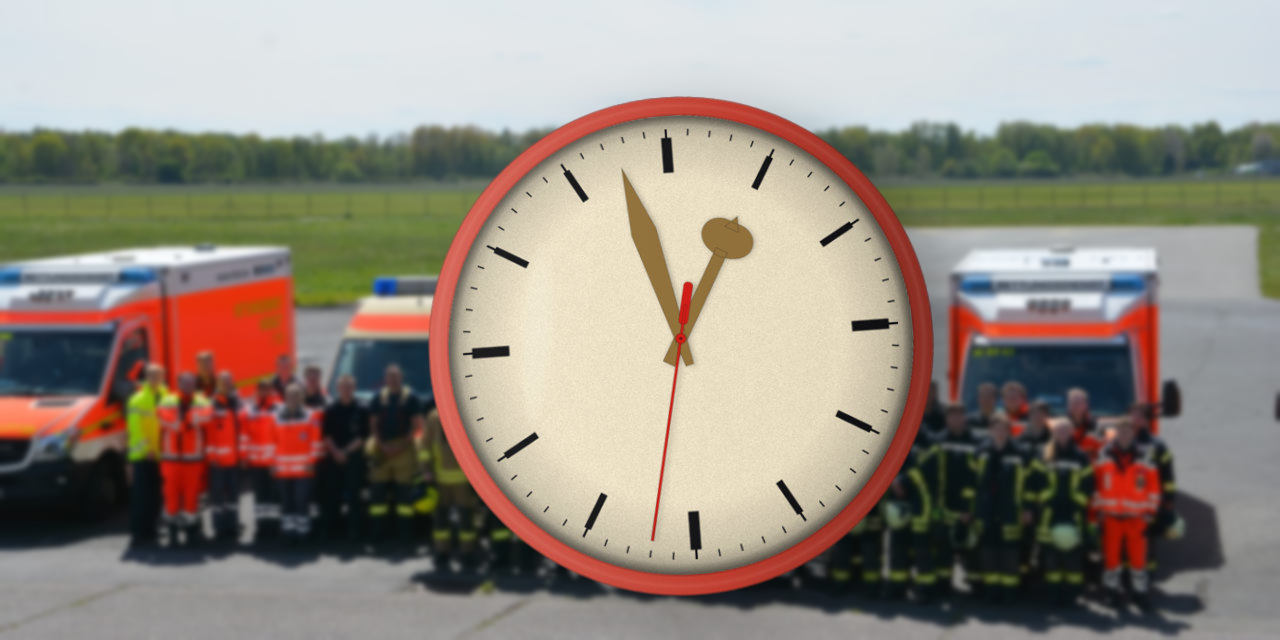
12.57.32
